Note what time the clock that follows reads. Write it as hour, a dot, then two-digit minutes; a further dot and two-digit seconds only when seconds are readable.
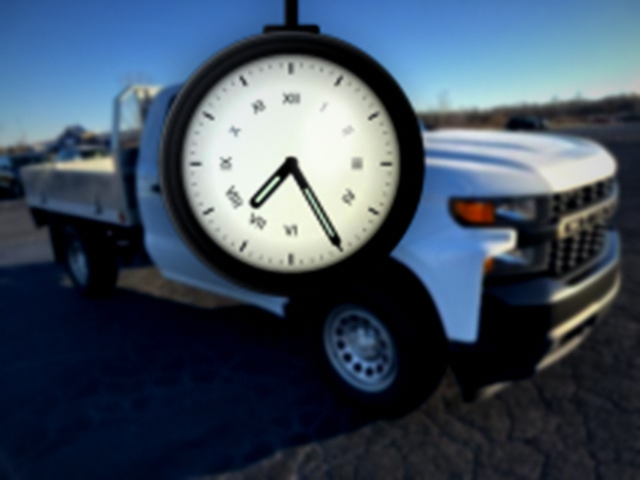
7.25
